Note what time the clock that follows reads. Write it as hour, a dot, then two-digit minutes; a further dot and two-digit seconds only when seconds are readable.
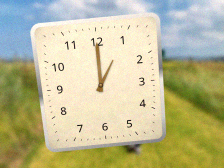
1.00
